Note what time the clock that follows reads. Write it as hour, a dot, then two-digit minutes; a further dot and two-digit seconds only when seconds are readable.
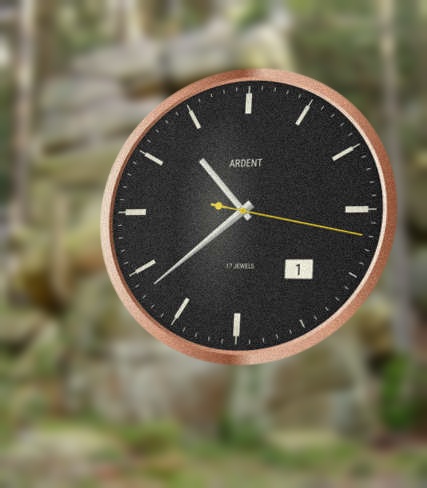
10.38.17
